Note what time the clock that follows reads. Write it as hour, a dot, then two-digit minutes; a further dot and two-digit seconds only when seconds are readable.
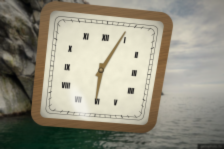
6.04
